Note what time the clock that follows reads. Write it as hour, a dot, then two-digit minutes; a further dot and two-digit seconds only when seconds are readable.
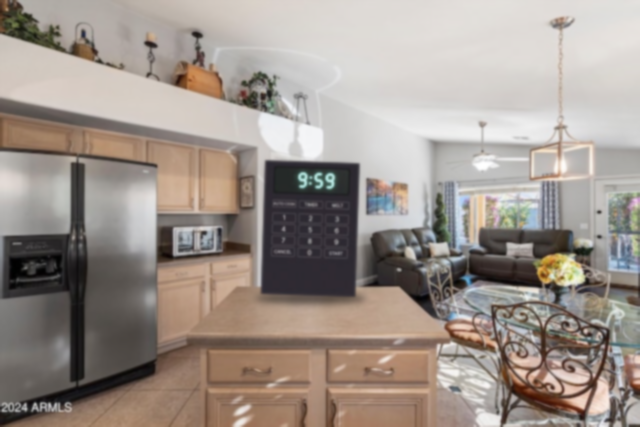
9.59
